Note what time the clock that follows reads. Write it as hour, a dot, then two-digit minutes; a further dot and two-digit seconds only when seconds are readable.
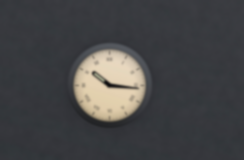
10.16
